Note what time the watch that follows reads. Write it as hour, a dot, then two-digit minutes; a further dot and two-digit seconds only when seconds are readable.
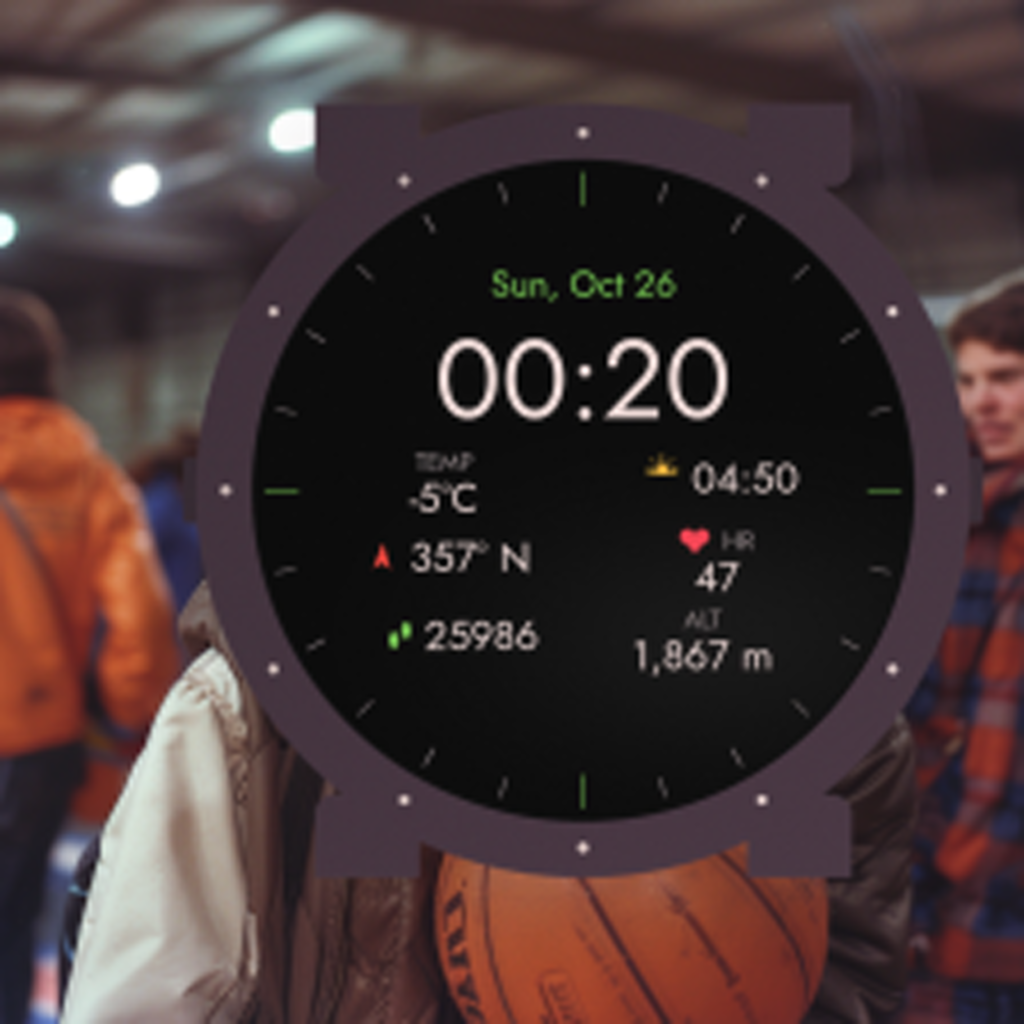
0.20
